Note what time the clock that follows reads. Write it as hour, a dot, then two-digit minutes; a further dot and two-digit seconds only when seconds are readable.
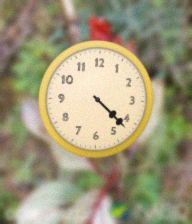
4.22
